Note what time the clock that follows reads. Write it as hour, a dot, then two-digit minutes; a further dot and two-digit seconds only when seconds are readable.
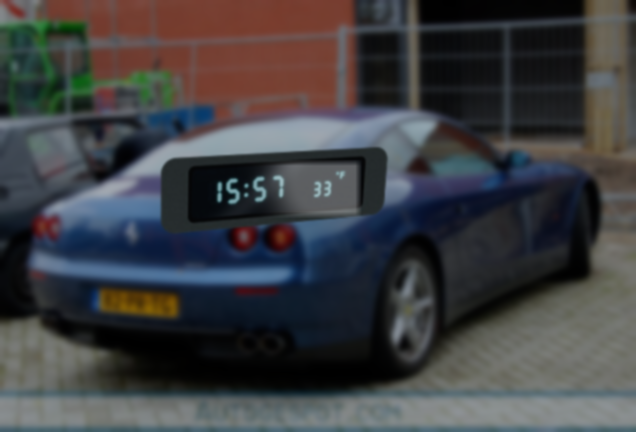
15.57
